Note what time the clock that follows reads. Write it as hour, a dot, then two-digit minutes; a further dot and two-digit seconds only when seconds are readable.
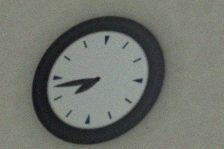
7.43
